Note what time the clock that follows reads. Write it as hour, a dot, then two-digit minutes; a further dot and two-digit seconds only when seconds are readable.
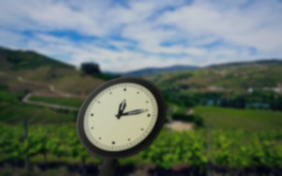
12.13
